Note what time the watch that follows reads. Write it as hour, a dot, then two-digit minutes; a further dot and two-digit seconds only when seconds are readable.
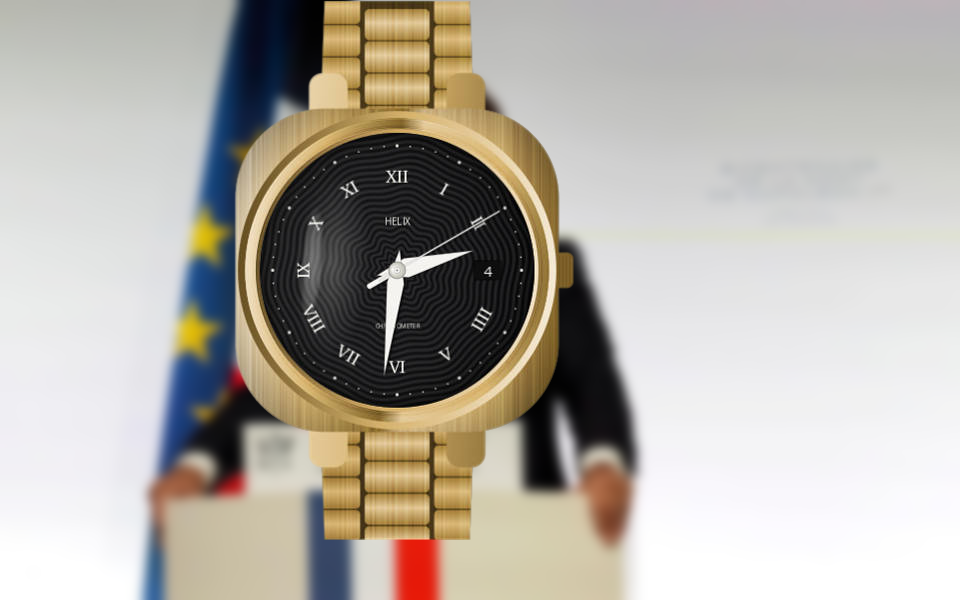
2.31.10
